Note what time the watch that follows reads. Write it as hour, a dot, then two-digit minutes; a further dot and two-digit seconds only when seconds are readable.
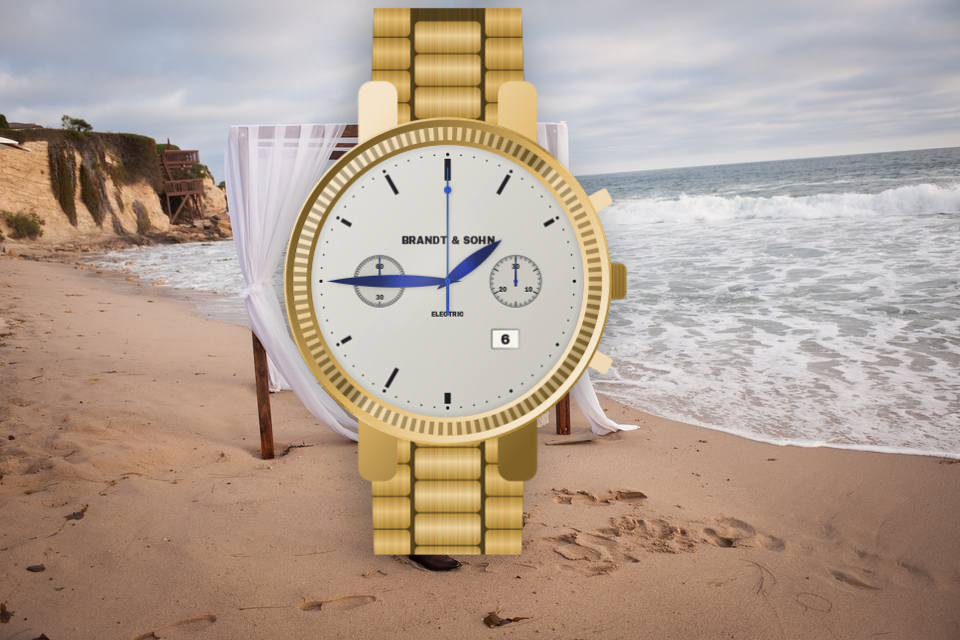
1.45
